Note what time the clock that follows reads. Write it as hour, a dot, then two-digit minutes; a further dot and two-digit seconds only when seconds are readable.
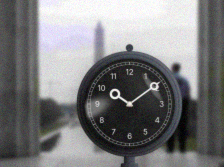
10.09
